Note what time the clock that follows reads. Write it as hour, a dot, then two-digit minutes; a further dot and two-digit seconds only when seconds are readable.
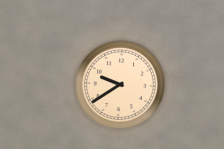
9.39
